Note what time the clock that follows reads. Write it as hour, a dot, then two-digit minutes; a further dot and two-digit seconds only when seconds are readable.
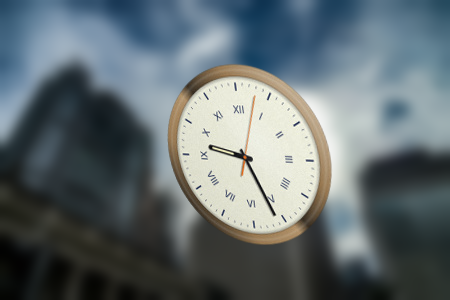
9.26.03
